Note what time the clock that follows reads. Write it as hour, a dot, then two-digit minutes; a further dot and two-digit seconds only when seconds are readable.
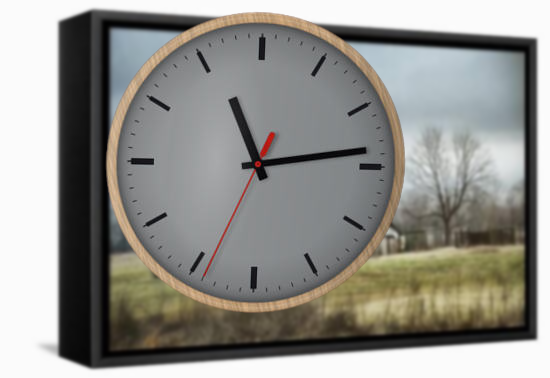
11.13.34
